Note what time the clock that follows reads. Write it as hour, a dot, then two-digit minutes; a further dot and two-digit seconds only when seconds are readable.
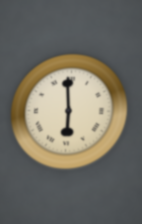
5.59
